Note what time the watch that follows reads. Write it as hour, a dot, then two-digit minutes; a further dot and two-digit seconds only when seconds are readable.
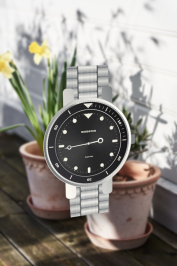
2.44
